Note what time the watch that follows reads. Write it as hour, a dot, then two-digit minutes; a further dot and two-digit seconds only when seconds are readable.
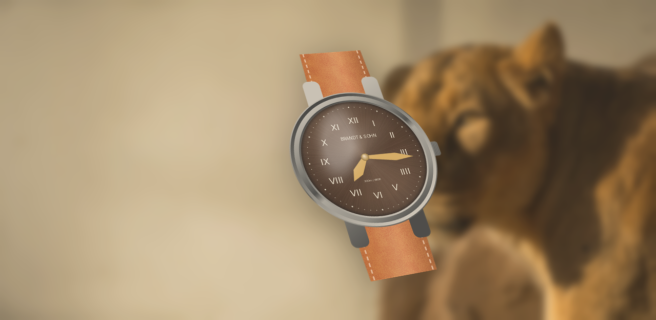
7.16
